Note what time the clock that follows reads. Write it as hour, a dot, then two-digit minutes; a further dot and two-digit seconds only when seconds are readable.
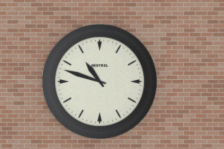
10.48
